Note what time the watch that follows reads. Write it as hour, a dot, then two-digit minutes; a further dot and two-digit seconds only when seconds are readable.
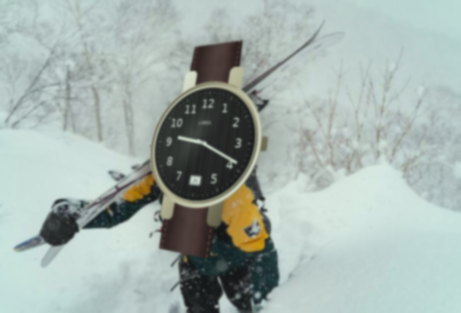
9.19
